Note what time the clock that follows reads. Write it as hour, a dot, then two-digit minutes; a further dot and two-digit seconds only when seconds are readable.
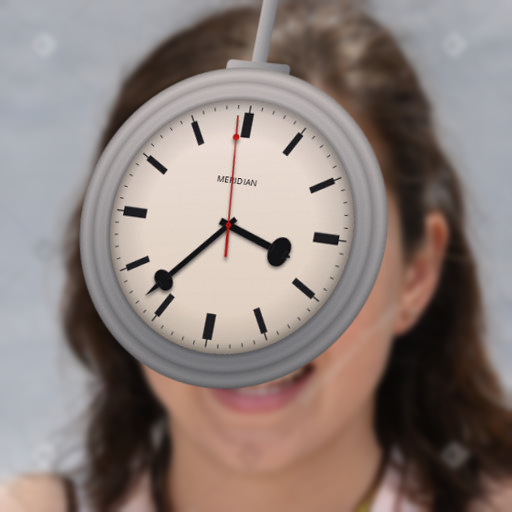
3.36.59
